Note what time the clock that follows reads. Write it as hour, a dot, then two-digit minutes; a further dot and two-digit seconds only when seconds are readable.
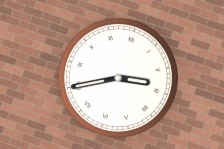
2.40
